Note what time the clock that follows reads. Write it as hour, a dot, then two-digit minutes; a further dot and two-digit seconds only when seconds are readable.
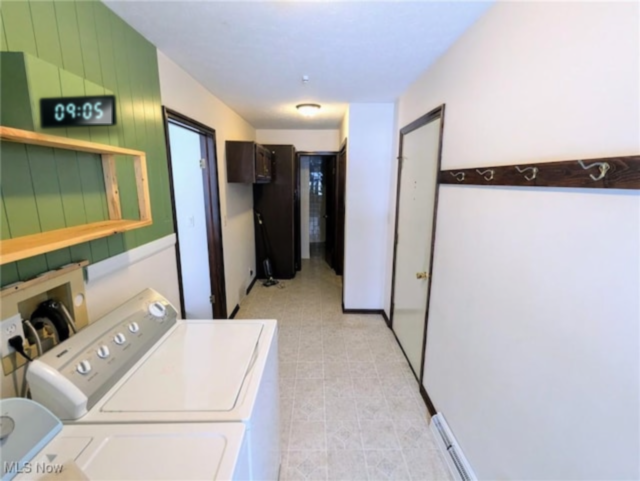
9.05
